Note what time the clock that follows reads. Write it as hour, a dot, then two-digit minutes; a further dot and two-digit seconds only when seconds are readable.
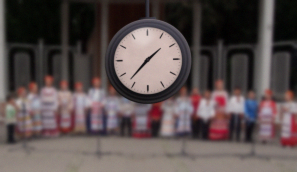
1.37
